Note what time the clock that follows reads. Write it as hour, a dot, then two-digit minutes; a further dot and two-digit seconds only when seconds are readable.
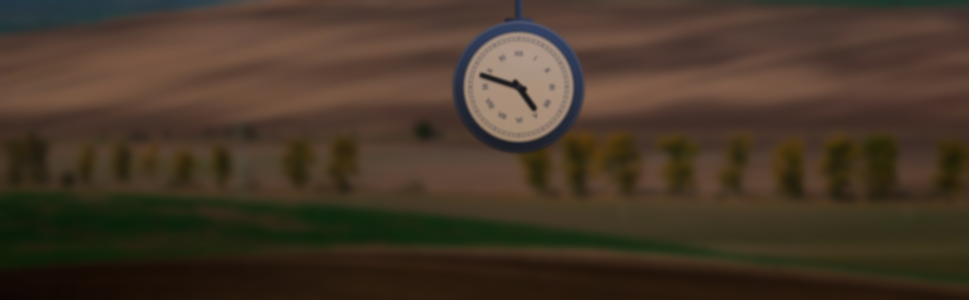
4.48
